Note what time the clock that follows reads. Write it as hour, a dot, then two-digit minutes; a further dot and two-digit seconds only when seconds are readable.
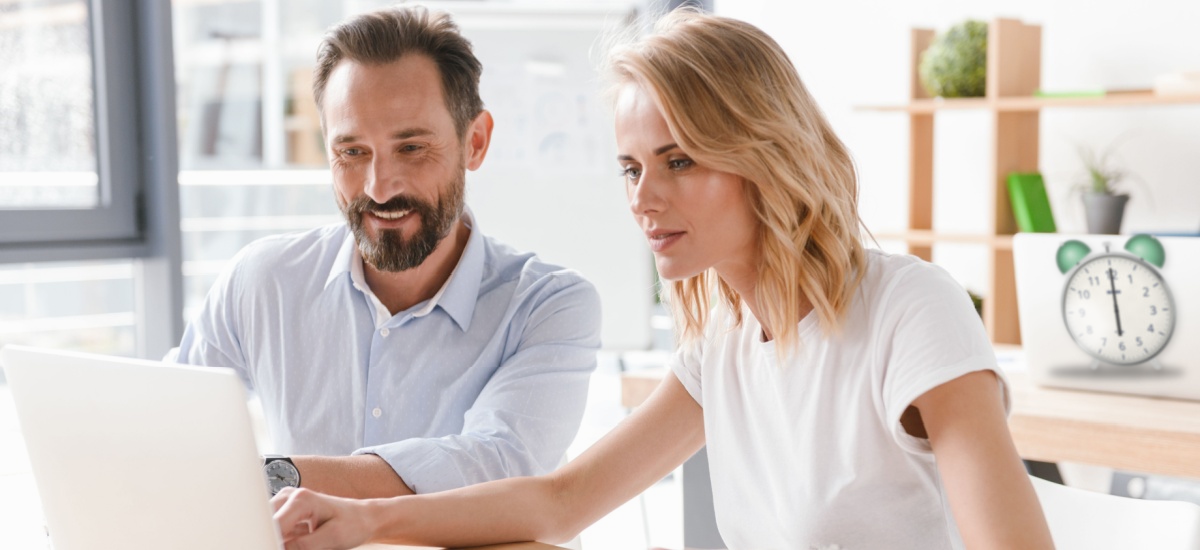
6.00
